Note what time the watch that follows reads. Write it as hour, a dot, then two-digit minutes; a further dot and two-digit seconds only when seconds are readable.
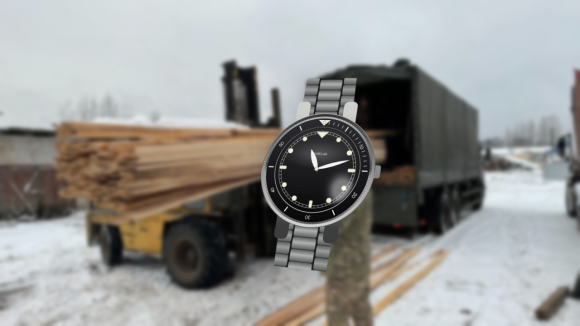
11.12
